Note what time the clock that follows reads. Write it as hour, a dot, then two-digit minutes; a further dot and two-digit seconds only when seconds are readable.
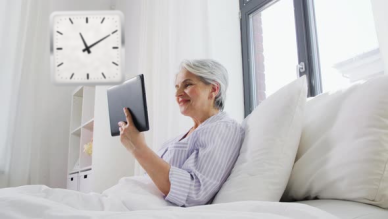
11.10
